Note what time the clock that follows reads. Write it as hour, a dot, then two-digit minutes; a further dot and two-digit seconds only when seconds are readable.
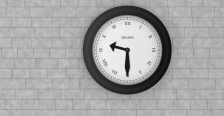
9.30
